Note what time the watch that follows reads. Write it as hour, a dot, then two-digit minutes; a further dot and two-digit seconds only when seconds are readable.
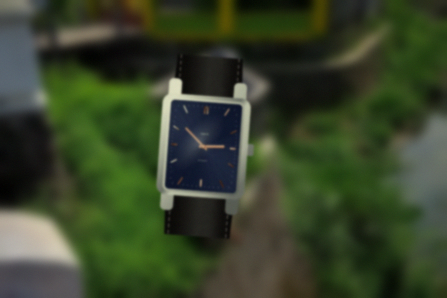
2.52
